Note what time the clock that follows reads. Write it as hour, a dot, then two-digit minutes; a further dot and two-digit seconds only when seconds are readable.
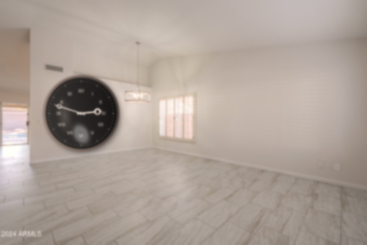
2.48
